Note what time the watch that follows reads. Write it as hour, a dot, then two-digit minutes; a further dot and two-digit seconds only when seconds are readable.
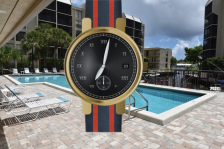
7.02
